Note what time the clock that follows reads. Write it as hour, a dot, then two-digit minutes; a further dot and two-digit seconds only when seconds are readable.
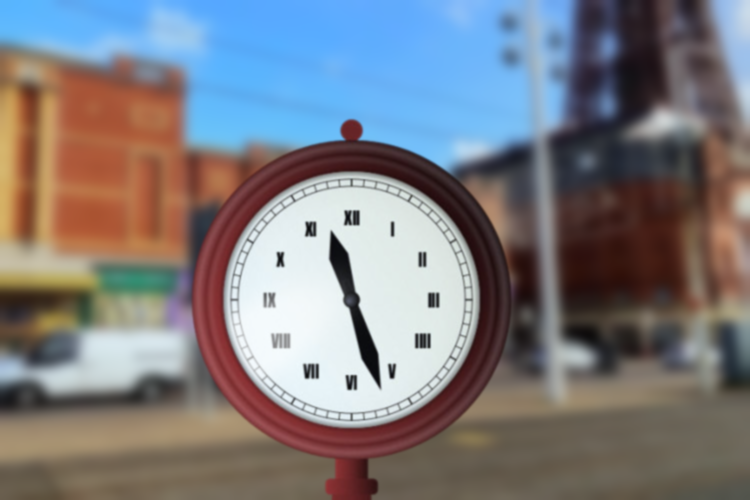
11.27
